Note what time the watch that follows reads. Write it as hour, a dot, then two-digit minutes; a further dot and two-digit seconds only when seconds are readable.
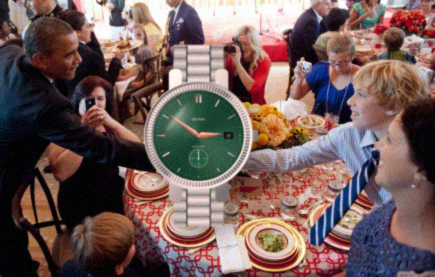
2.51
